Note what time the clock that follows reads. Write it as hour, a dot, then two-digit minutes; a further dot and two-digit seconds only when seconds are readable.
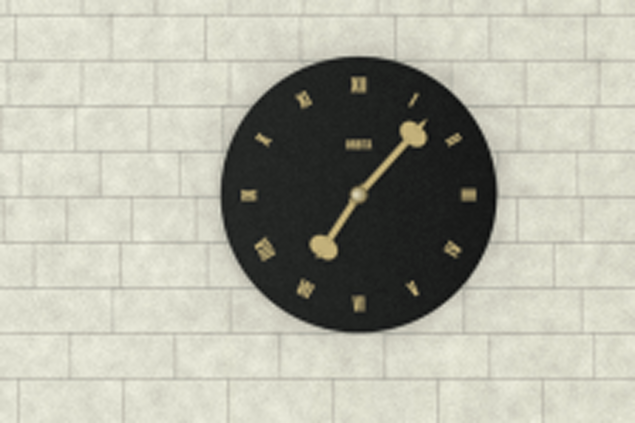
7.07
